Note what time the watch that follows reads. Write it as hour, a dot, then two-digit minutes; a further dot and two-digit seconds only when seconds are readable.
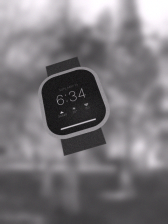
6.34
